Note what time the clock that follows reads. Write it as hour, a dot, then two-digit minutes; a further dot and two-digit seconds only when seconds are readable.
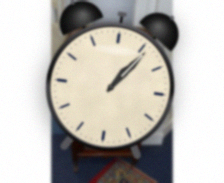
1.06
